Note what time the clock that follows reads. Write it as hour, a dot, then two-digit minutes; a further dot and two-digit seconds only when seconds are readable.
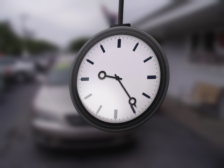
9.24
